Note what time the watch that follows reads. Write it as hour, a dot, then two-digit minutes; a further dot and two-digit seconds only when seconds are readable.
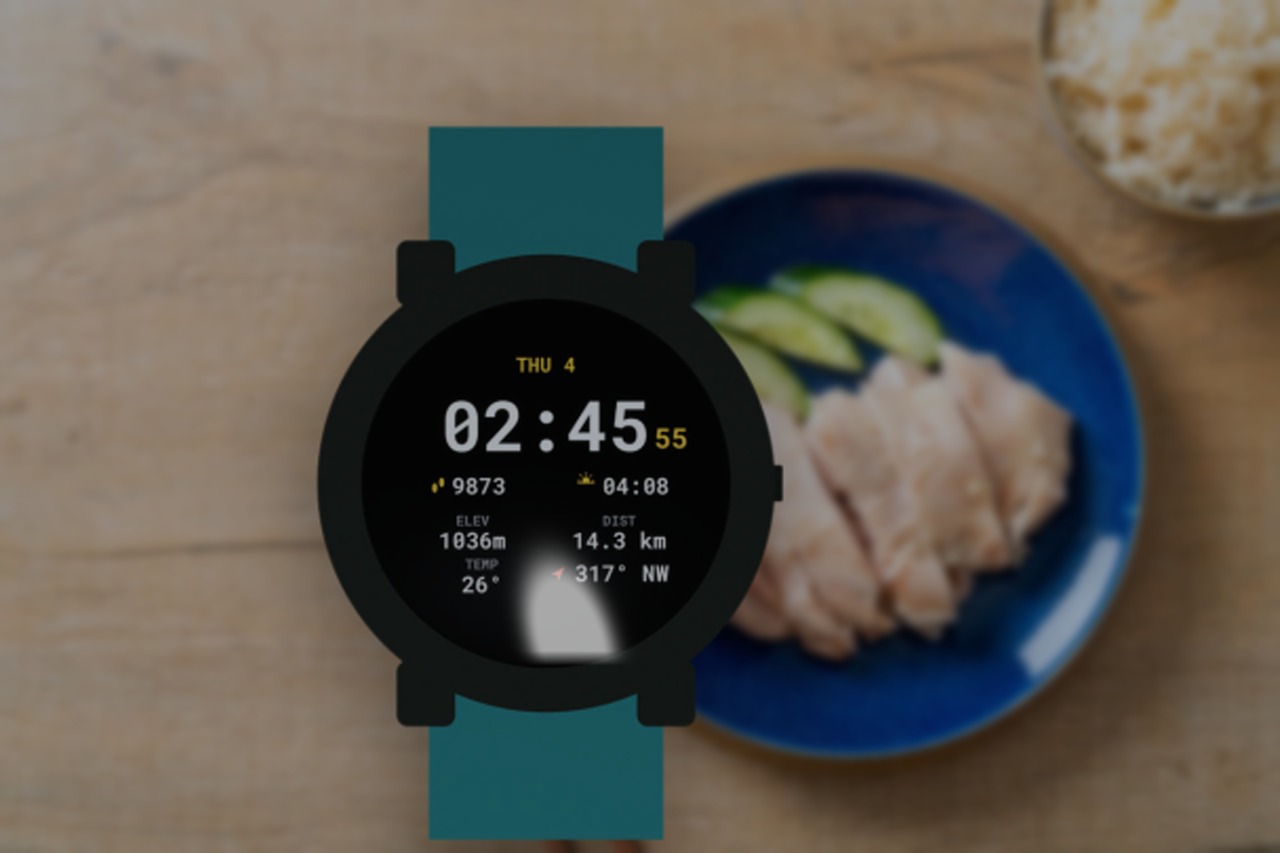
2.45.55
